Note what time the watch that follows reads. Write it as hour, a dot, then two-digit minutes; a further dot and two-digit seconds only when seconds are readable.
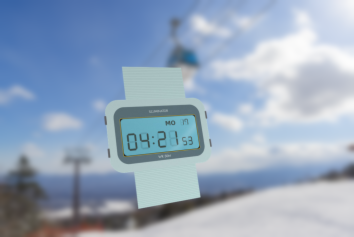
4.21
